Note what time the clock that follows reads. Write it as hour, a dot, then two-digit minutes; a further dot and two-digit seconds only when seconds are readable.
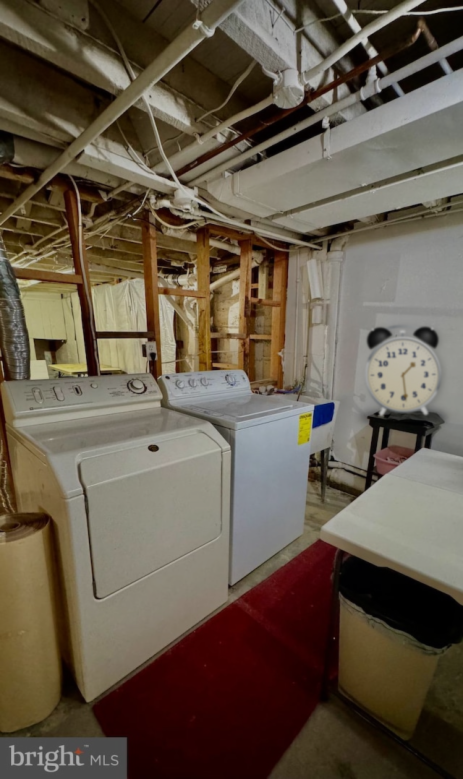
1.29
